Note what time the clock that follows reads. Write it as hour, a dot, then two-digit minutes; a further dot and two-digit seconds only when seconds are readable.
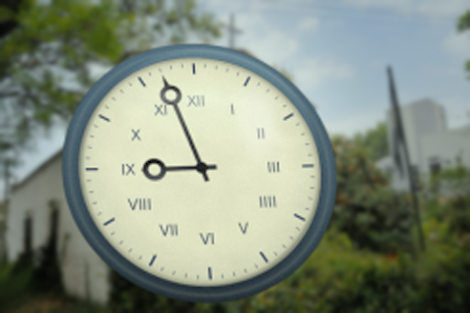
8.57
